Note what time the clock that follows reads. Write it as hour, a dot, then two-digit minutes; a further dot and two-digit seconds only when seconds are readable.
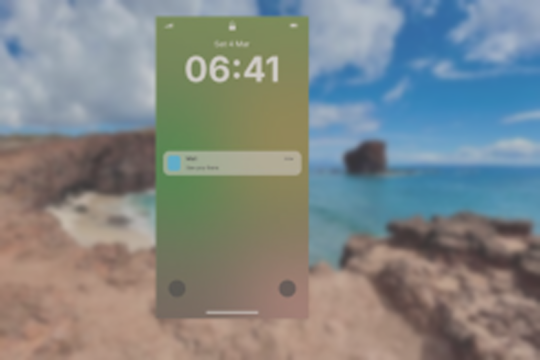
6.41
